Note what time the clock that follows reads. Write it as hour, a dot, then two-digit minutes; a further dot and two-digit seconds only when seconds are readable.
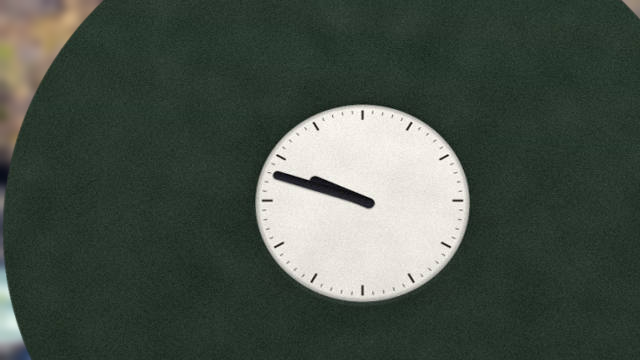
9.48
